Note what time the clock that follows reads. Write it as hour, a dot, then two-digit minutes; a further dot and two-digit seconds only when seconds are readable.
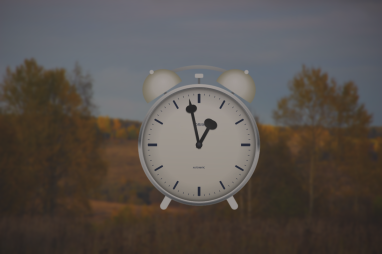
12.58
